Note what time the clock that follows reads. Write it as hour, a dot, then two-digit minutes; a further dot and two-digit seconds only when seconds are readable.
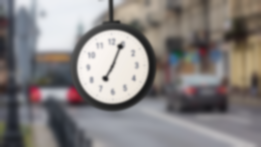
7.04
